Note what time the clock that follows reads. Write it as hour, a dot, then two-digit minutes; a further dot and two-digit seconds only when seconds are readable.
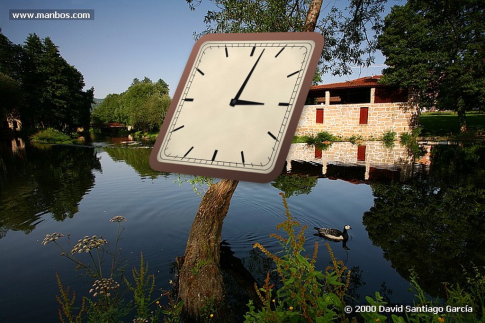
3.02
